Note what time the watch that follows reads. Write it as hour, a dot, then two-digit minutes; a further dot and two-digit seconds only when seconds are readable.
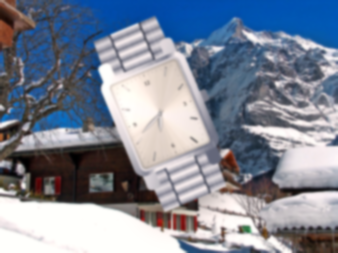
6.41
